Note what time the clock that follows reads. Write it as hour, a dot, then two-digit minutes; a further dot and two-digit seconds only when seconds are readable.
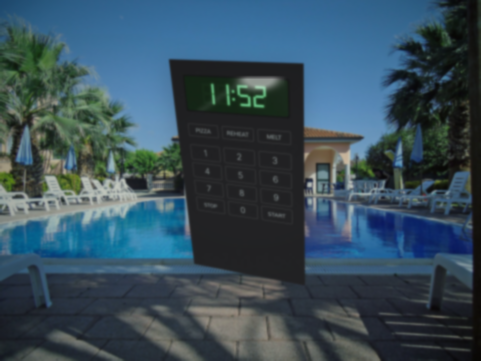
11.52
